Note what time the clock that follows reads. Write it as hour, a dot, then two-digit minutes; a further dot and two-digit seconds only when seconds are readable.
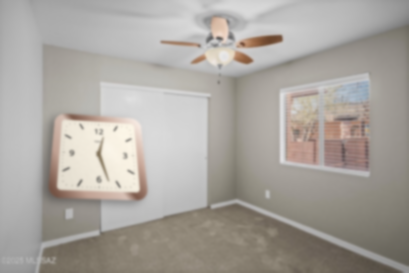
12.27
